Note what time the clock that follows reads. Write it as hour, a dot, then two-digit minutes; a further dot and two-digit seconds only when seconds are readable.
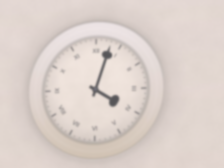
4.03
